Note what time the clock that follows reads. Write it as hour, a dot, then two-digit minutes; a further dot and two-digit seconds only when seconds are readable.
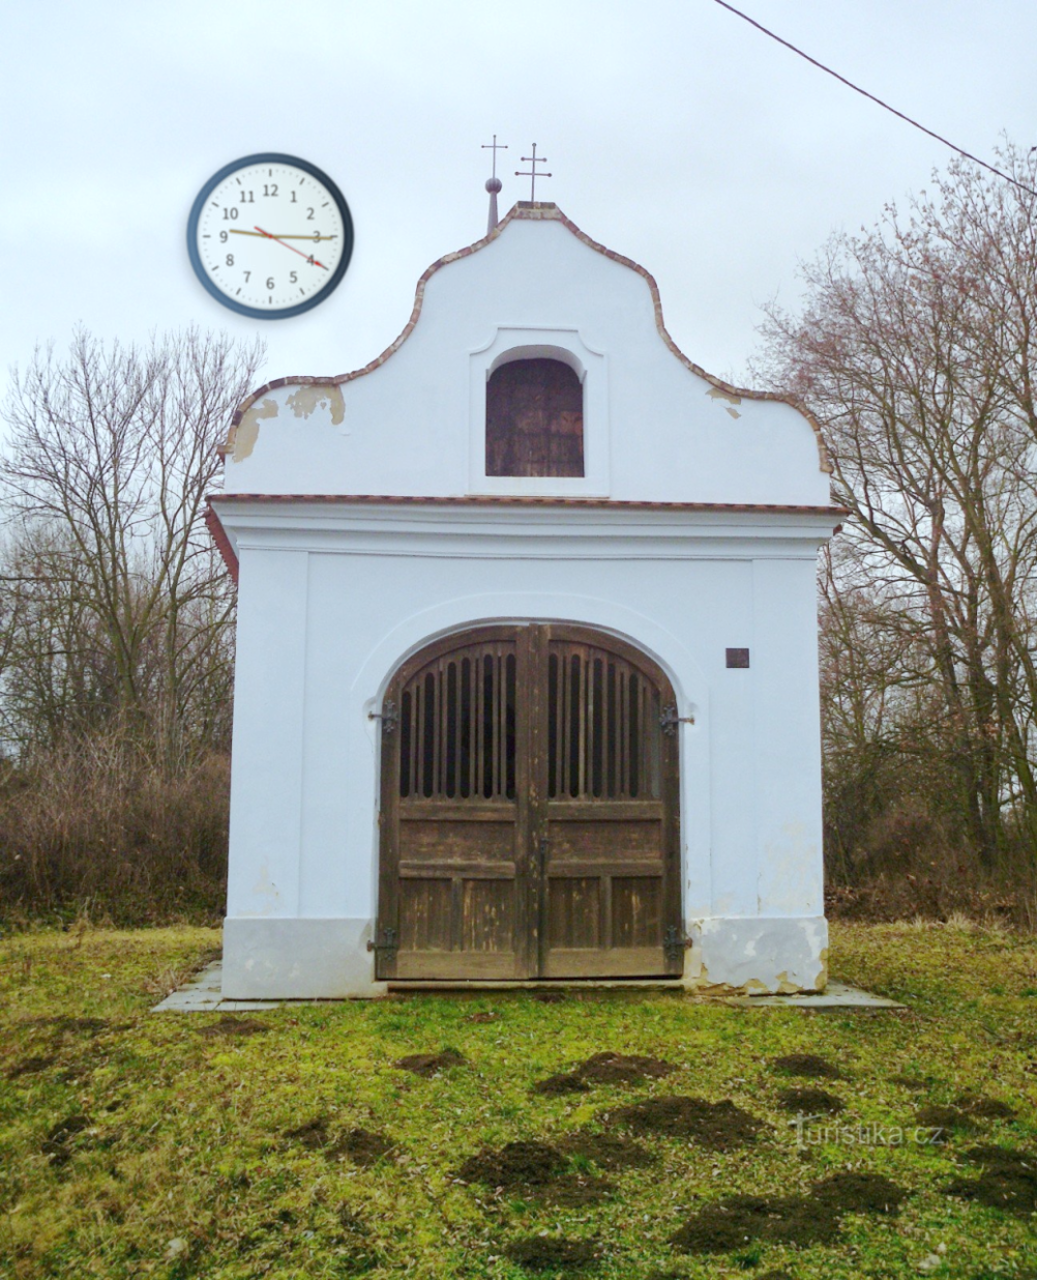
9.15.20
